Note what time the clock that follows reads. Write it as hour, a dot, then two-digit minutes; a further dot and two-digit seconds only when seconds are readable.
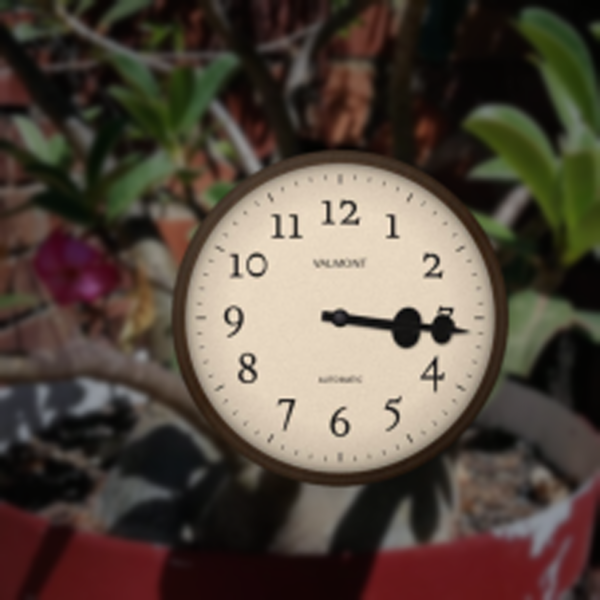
3.16
